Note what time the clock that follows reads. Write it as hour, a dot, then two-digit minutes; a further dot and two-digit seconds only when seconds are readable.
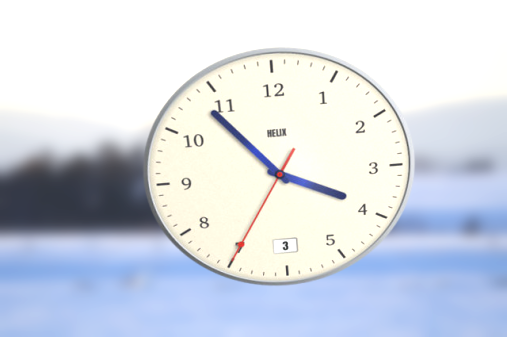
3.53.35
